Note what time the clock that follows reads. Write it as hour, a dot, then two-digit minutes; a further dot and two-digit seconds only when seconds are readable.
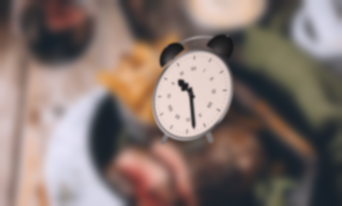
10.28
